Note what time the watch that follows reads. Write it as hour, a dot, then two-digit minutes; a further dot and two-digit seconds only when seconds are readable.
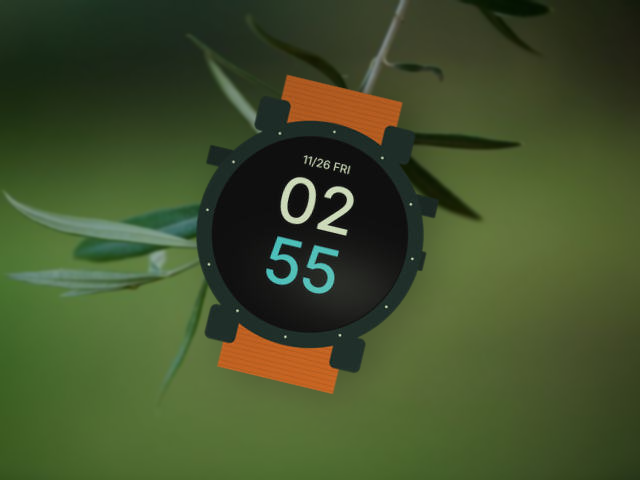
2.55
